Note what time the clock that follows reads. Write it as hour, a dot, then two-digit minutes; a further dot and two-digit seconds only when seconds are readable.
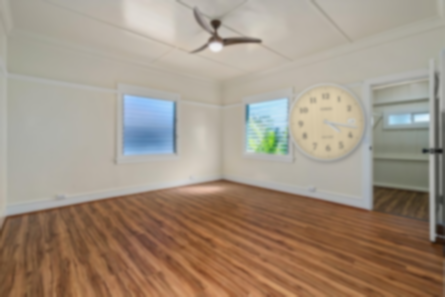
4.17
